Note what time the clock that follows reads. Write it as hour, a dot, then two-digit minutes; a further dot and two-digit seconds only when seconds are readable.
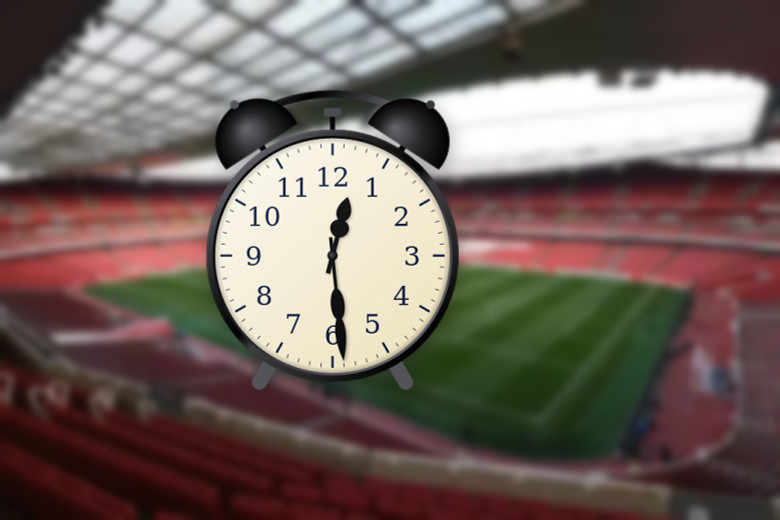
12.29
